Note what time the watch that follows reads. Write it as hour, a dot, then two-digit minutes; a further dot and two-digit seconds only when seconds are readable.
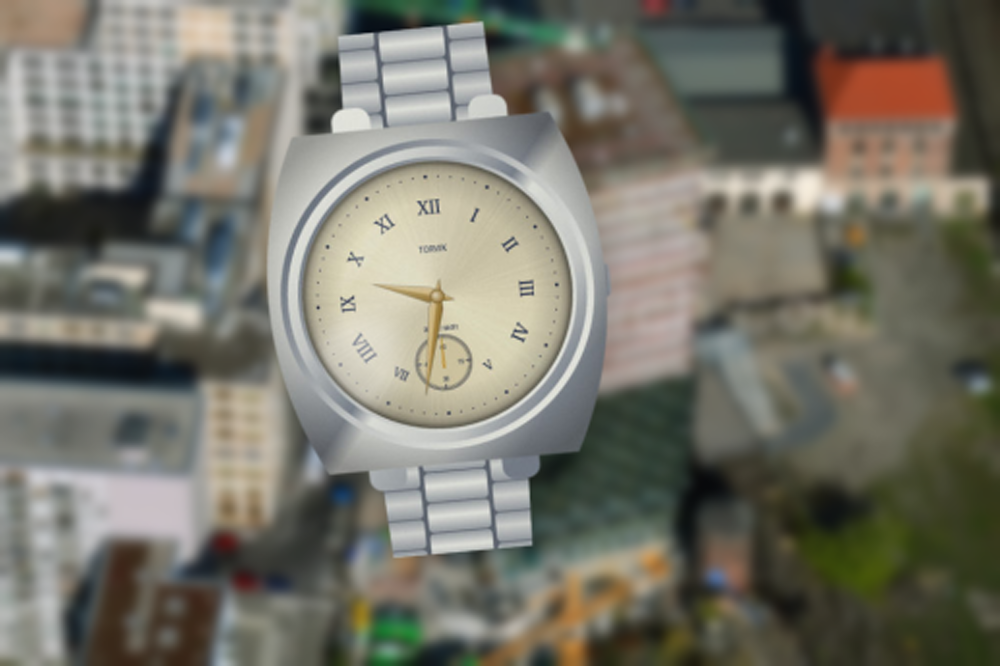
9.32
